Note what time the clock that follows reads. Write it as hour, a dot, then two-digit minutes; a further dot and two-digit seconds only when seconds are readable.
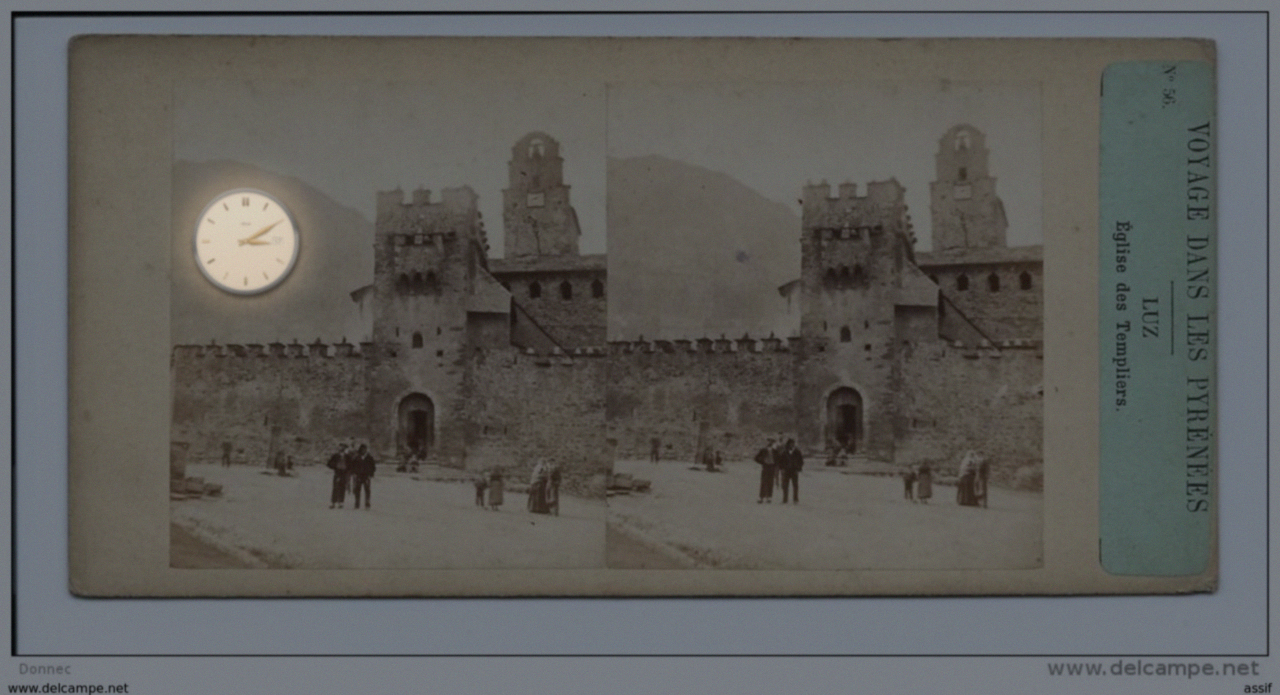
3.10
